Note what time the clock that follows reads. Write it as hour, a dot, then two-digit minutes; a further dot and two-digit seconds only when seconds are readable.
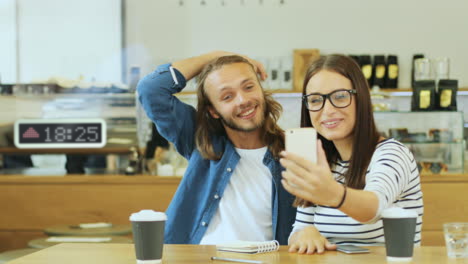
18.25
